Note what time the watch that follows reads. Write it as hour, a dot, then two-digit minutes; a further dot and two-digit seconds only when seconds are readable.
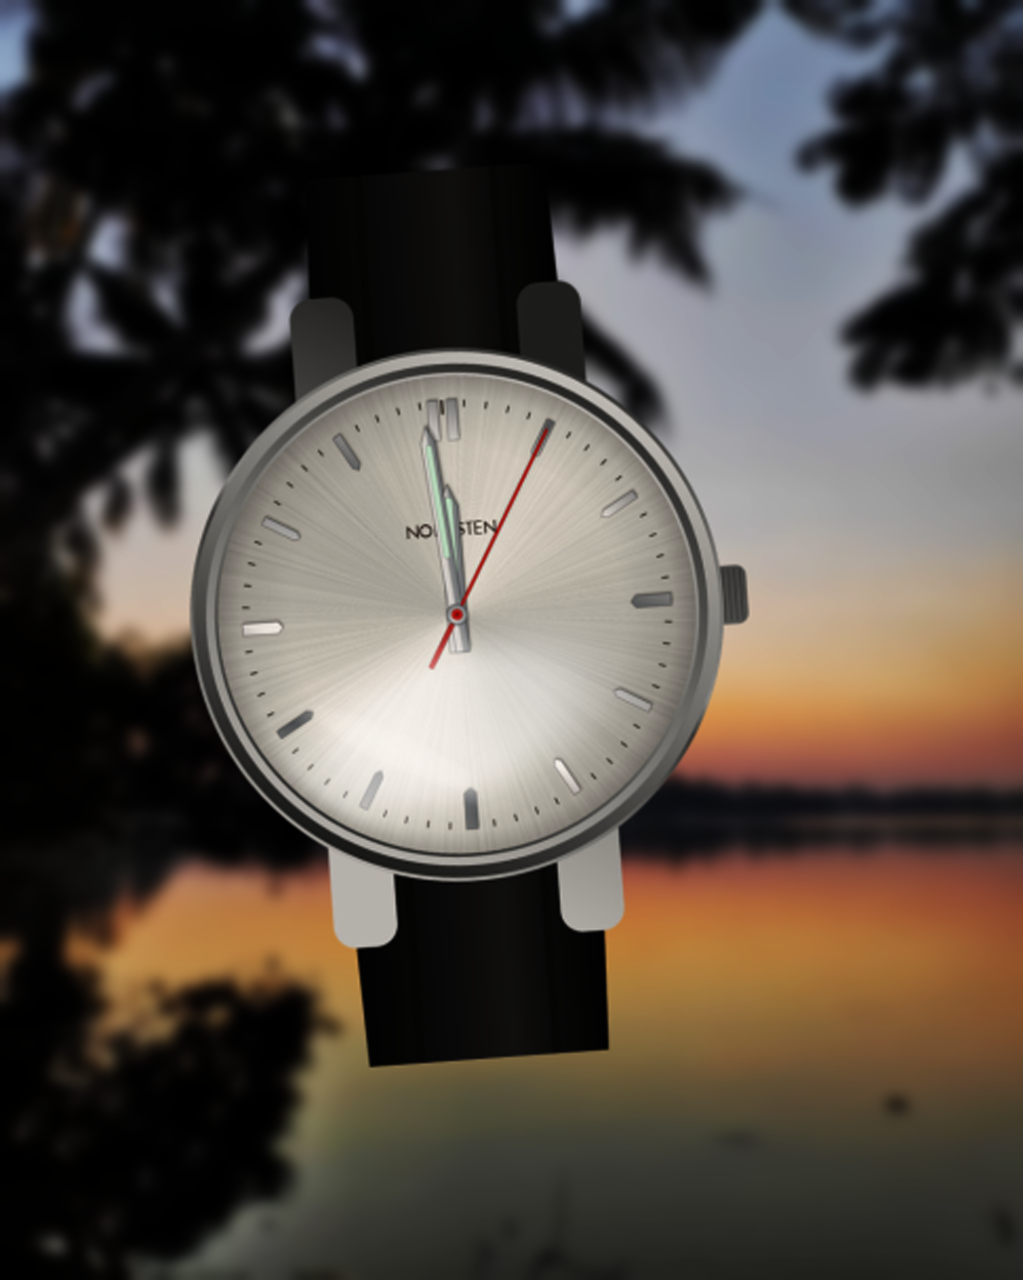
11.59.05
